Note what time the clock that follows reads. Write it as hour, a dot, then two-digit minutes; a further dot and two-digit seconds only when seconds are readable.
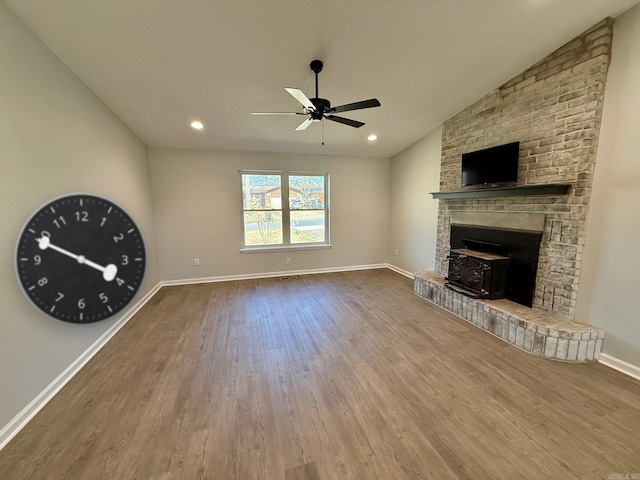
3.49
